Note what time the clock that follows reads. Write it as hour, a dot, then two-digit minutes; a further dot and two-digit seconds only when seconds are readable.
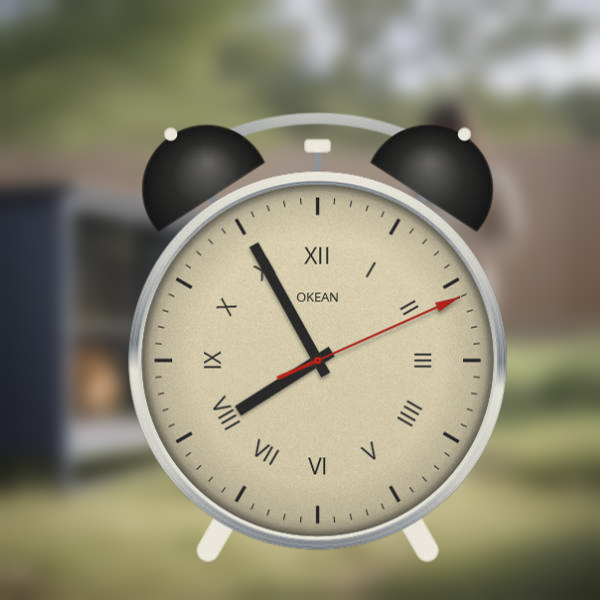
7.55.11
